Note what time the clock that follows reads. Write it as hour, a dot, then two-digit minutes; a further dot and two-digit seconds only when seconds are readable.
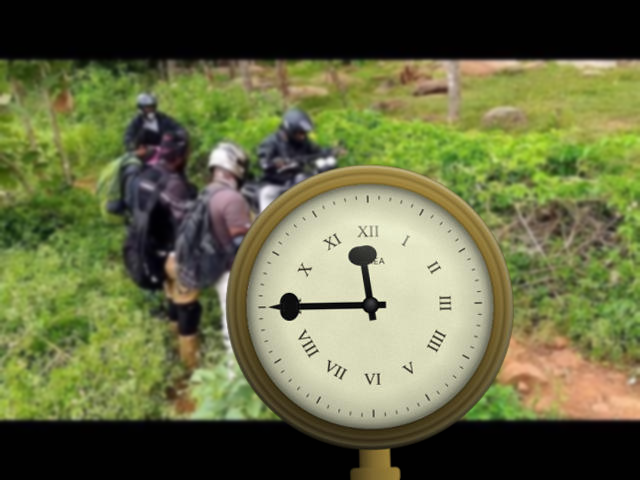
11.45
